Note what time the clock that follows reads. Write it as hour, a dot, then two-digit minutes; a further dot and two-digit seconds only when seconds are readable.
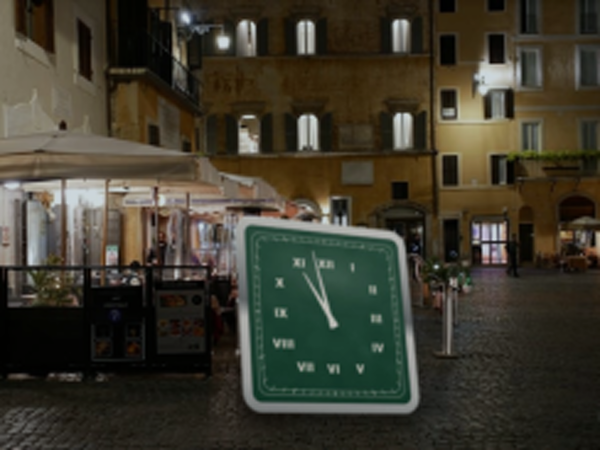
10.58
